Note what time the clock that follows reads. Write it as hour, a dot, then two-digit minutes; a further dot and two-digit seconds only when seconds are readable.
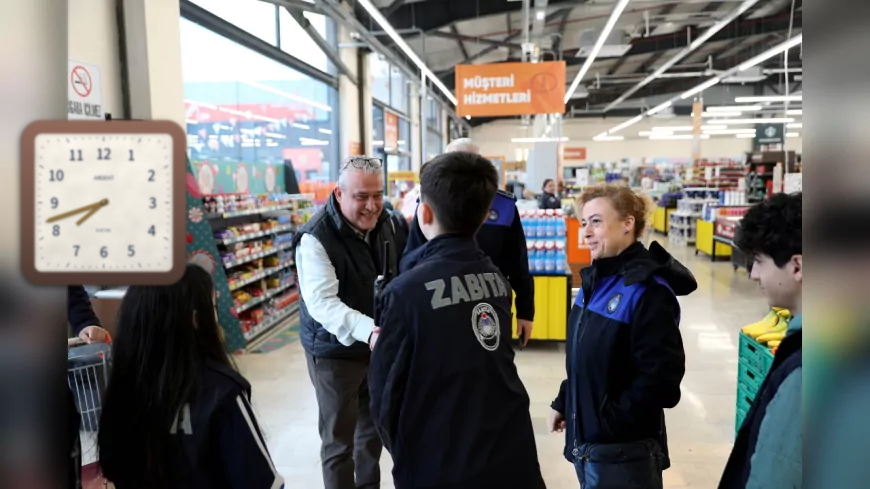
7.42
